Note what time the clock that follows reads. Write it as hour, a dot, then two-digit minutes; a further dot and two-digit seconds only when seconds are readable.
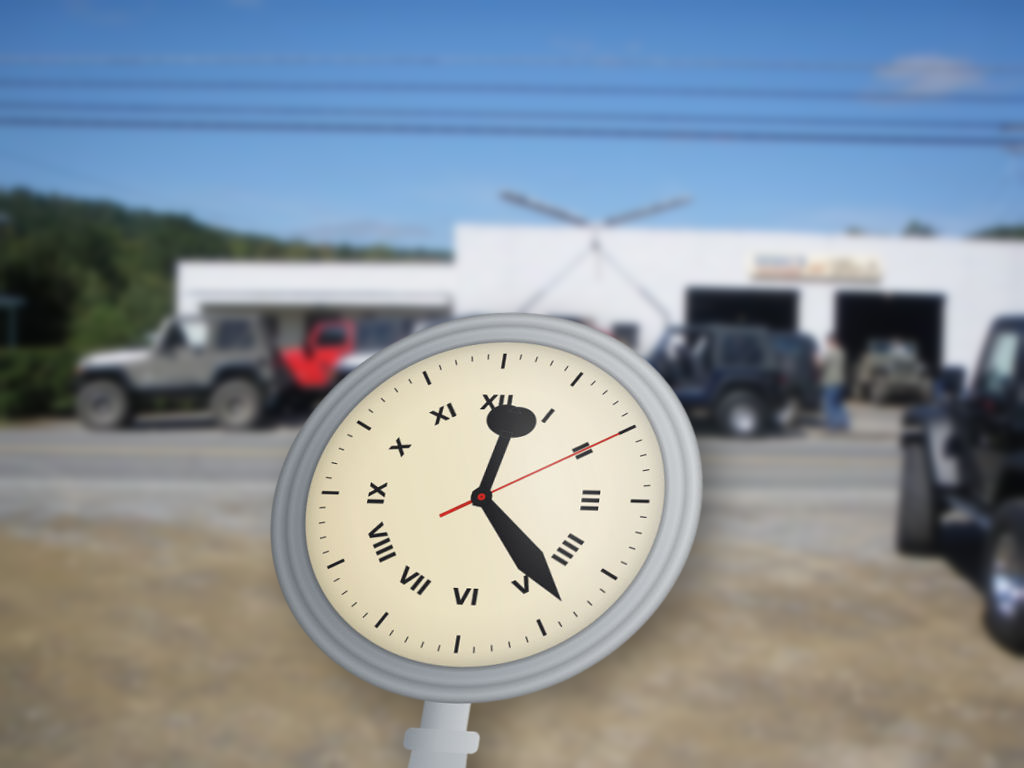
12.23.10
